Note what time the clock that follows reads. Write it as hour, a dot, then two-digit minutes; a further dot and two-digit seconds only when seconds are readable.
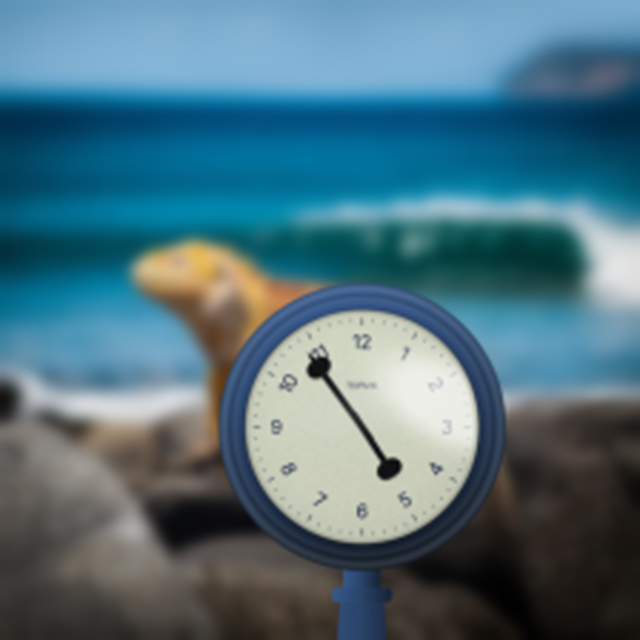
4.54
